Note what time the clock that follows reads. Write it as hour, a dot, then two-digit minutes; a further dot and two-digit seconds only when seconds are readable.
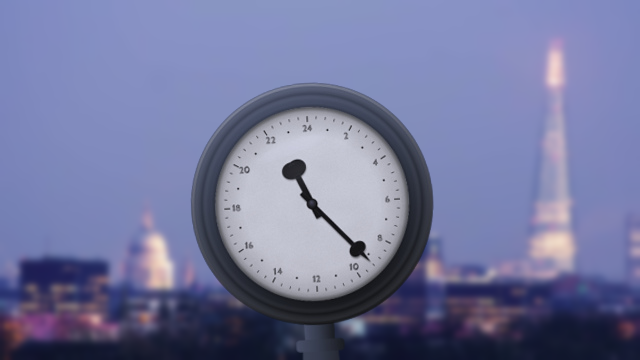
22.23
